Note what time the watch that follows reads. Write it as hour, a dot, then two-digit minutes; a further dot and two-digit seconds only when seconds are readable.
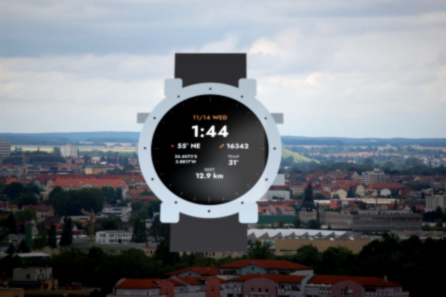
1.44
